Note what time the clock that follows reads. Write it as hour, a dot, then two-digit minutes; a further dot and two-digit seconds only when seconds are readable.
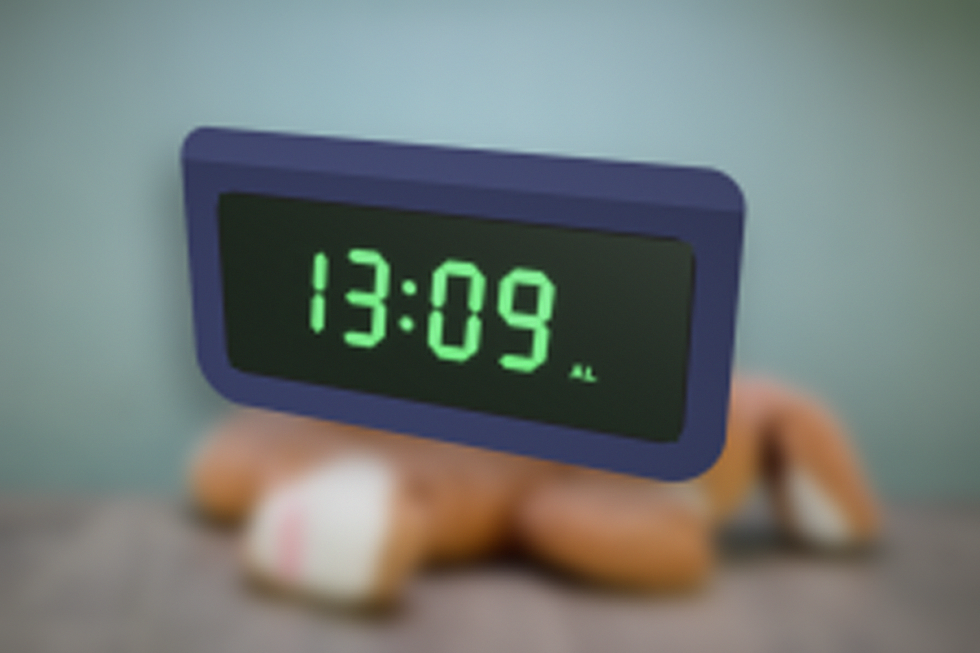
13.09
